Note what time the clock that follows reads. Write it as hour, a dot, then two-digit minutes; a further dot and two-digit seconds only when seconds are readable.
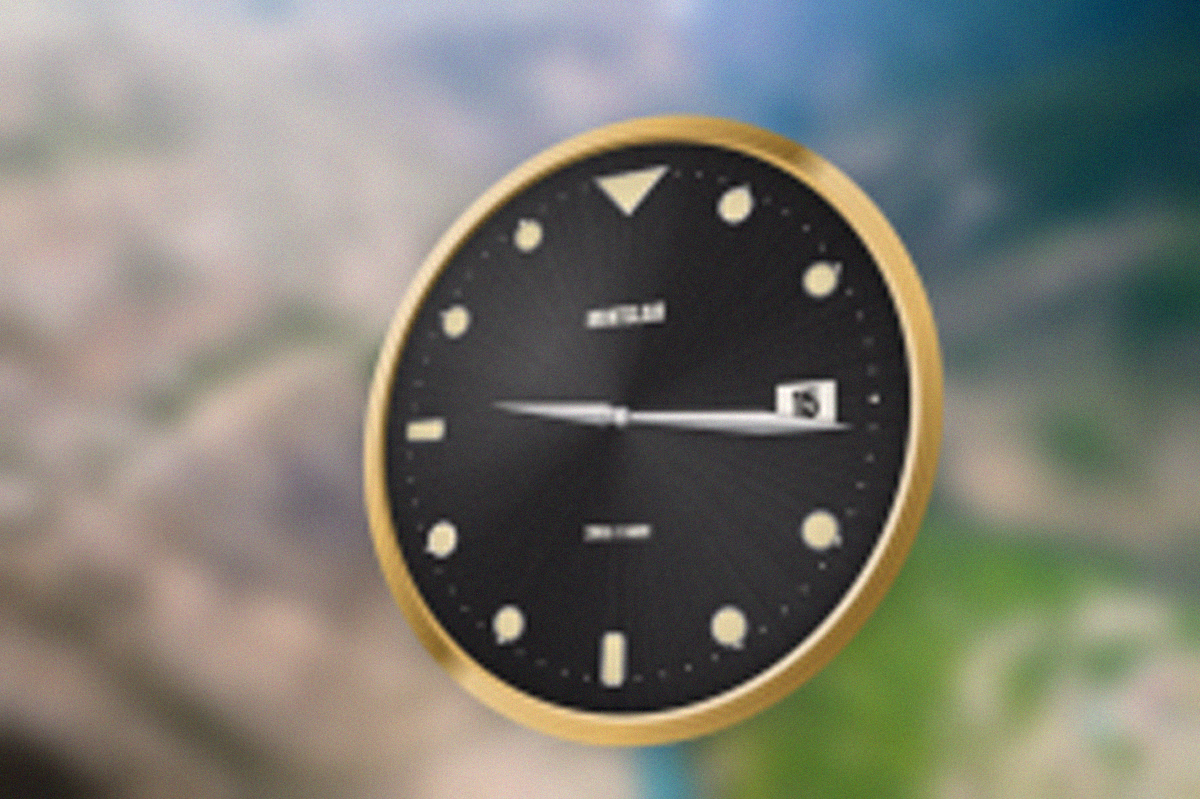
9.16
